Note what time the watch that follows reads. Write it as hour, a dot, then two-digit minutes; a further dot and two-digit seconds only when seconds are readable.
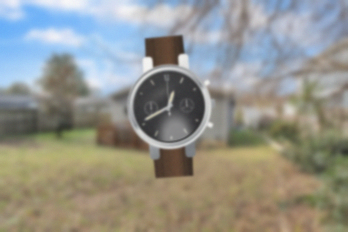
12.41
